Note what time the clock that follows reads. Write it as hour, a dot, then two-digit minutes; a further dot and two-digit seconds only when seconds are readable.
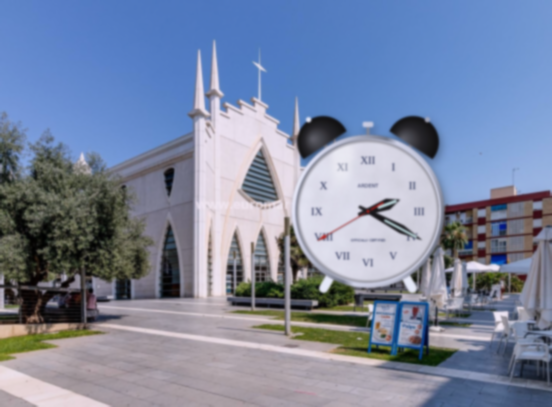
2.19.40
